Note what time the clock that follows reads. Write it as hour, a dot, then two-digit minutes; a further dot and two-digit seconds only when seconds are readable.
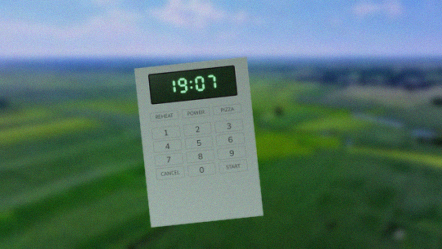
19.07
